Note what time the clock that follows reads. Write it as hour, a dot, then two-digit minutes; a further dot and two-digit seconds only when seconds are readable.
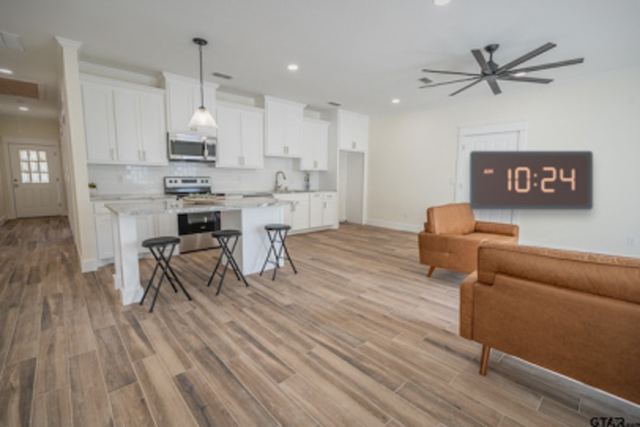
10.24
